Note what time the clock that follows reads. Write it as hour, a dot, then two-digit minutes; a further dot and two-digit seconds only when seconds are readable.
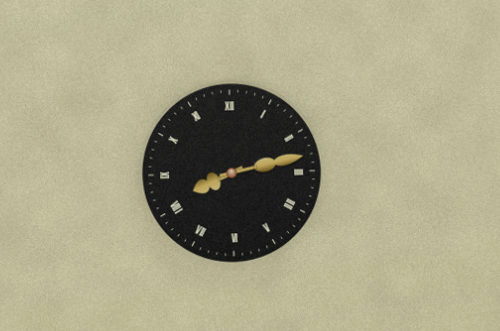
8.13
